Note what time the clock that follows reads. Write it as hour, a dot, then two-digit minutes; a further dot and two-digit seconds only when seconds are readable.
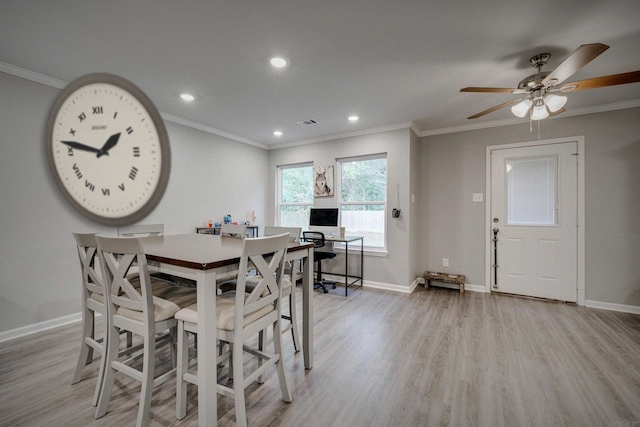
1.47
